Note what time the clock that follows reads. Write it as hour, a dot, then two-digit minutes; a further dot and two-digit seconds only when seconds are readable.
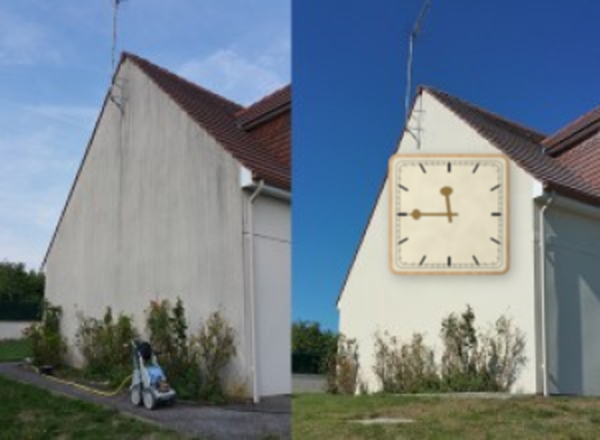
11.45
